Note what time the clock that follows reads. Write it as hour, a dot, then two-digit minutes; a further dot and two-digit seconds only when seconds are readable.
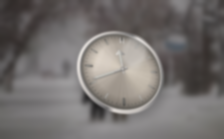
11.41
